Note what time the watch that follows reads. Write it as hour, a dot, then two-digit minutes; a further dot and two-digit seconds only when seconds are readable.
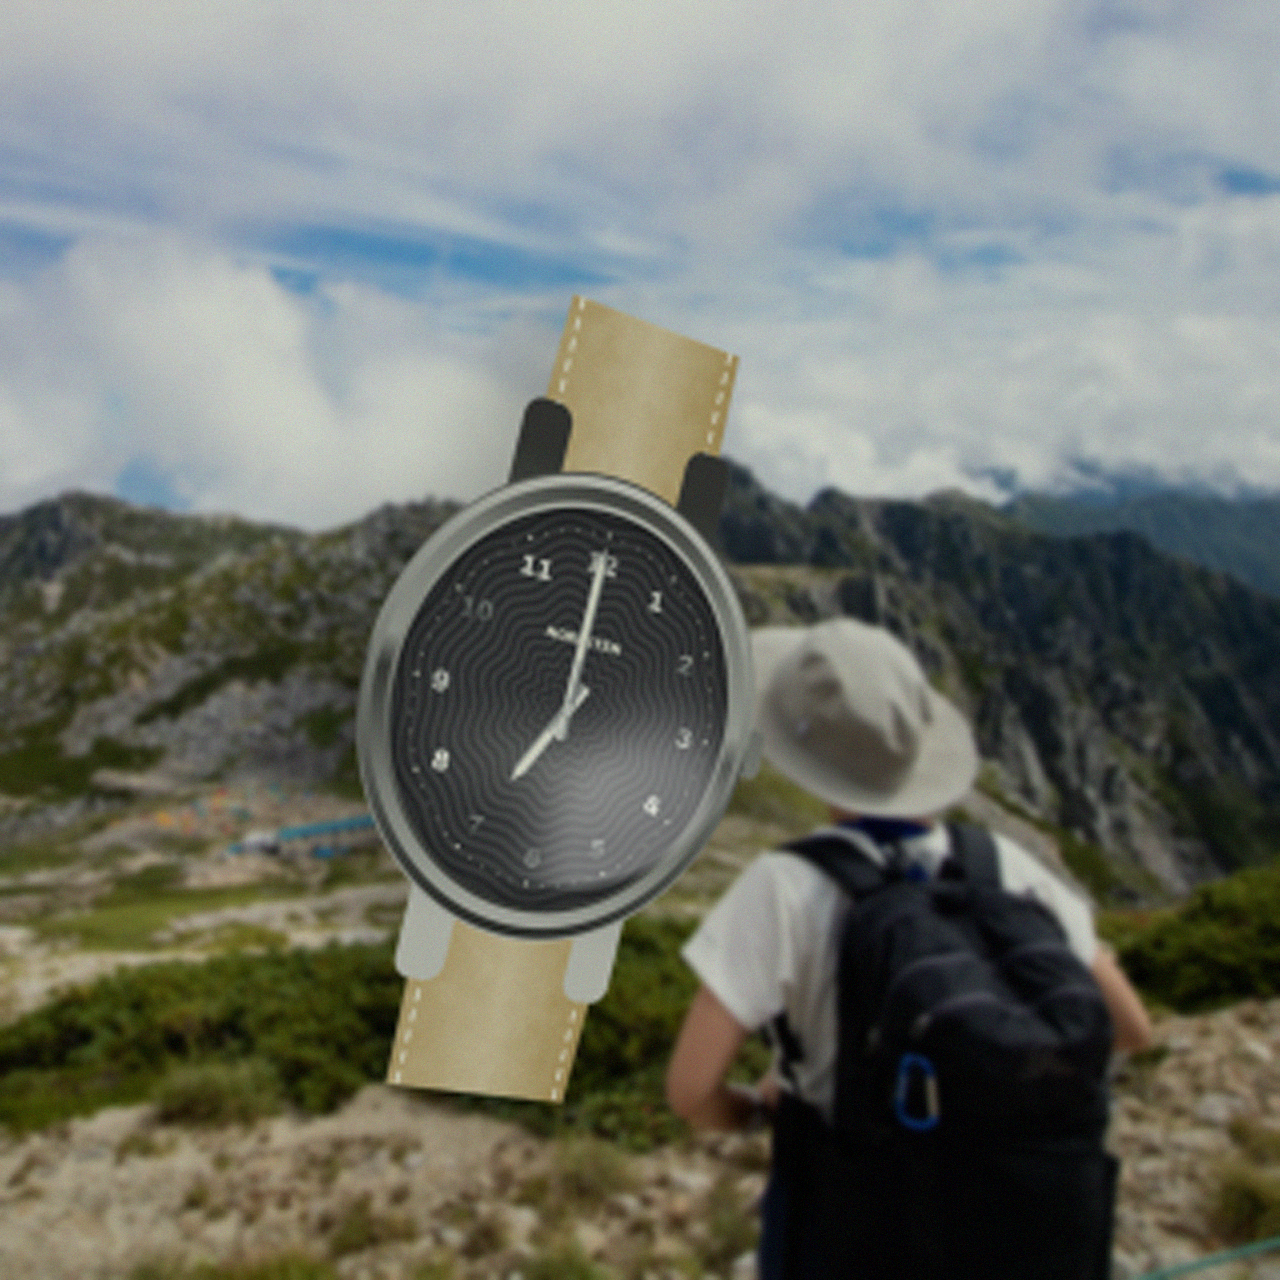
7.00
